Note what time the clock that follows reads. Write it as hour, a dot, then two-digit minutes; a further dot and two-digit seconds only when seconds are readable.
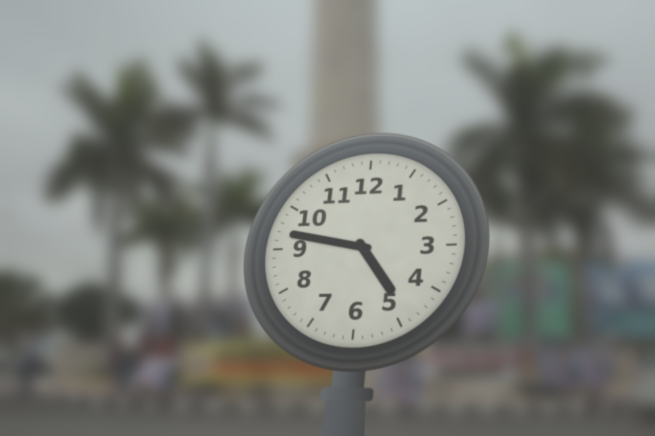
4.47
